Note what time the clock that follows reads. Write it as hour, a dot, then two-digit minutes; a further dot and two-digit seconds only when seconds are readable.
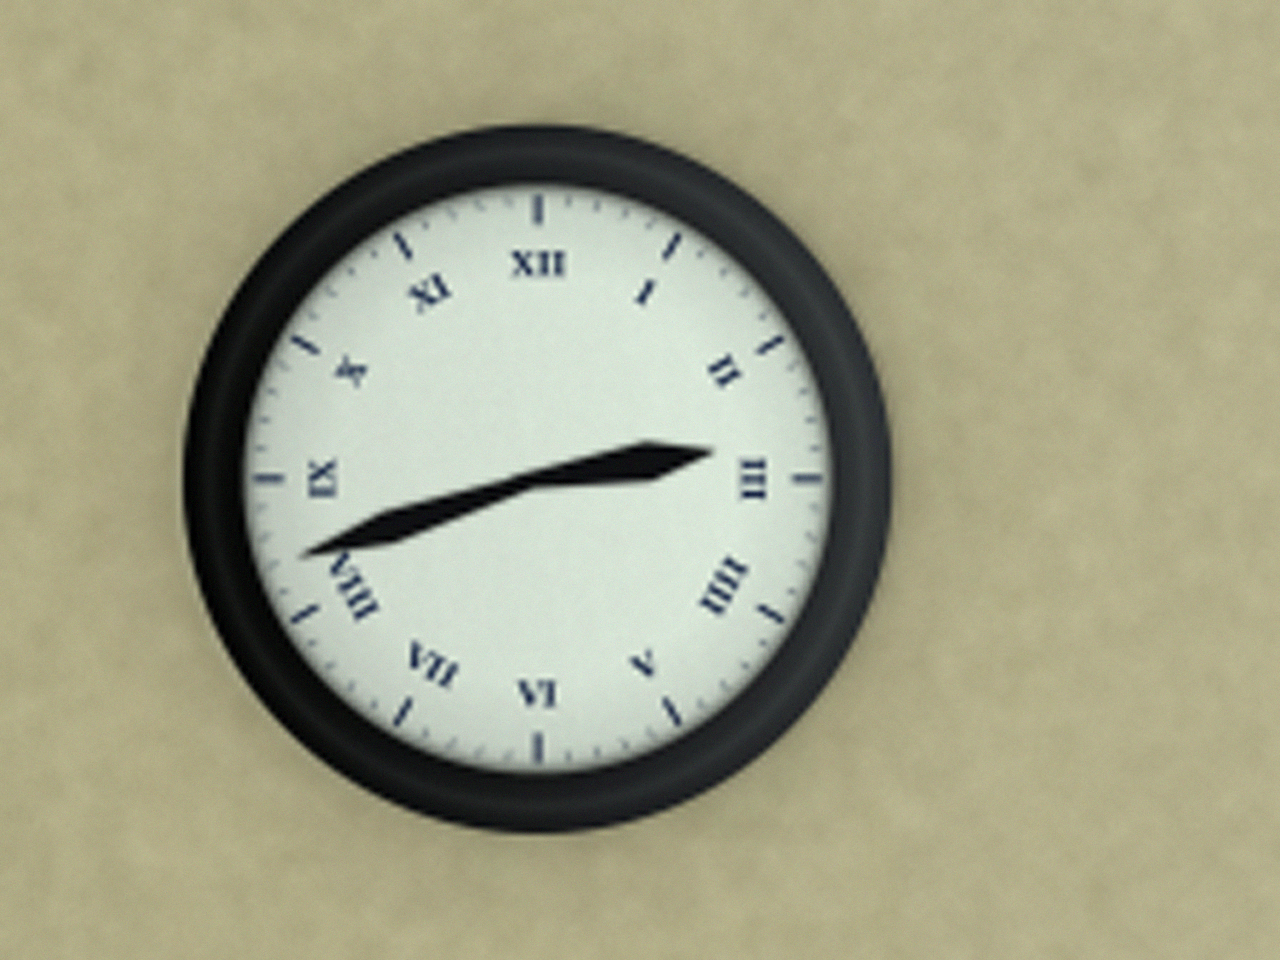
2.42
